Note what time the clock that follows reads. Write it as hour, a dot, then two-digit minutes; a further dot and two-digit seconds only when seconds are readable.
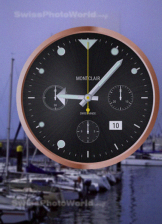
9.07
